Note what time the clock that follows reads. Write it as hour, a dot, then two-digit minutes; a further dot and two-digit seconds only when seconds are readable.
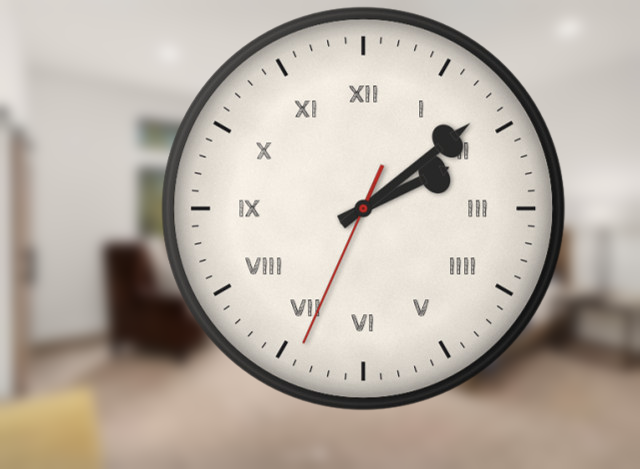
2.08.34
